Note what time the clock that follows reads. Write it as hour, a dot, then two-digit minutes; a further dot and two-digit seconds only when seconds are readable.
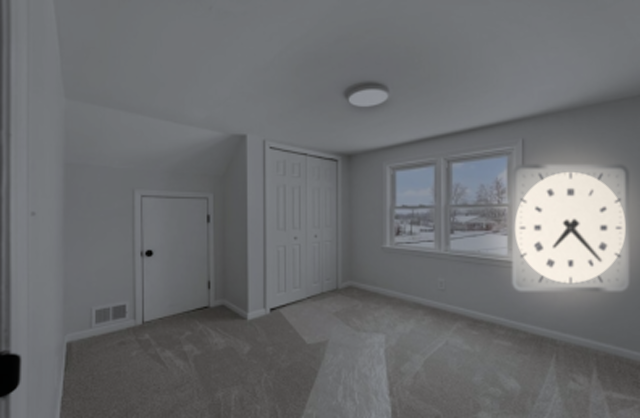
7.23
